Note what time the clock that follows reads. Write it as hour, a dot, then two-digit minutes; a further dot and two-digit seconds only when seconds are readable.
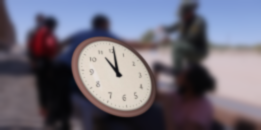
11.01
